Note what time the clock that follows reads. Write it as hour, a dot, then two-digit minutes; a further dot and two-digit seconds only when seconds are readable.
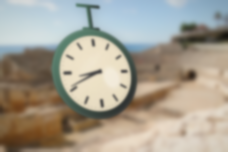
8.41
